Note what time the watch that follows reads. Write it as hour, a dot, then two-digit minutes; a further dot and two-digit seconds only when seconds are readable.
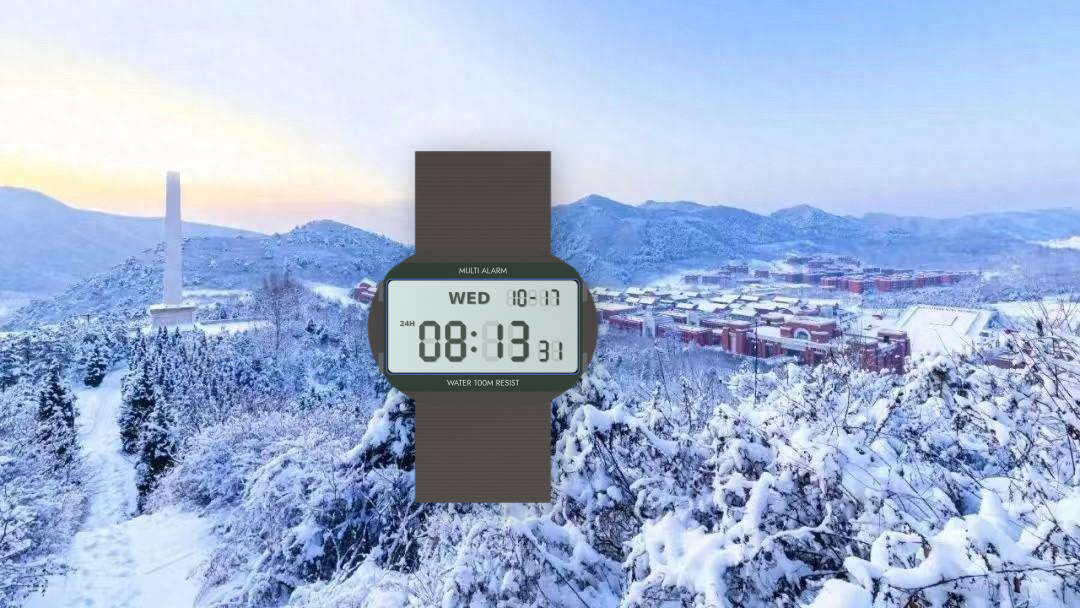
8.13.31
